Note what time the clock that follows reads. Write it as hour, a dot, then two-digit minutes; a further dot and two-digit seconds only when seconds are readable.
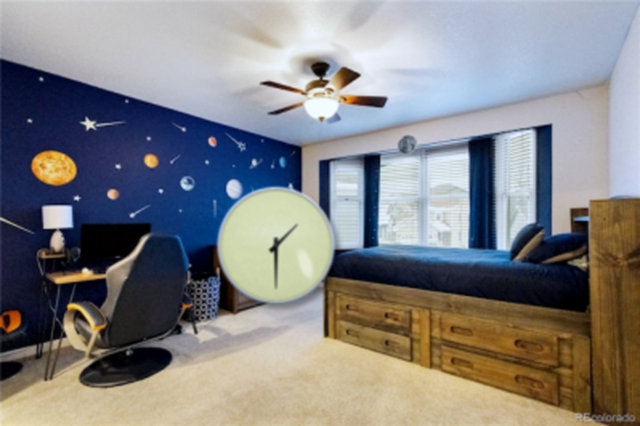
1.30
